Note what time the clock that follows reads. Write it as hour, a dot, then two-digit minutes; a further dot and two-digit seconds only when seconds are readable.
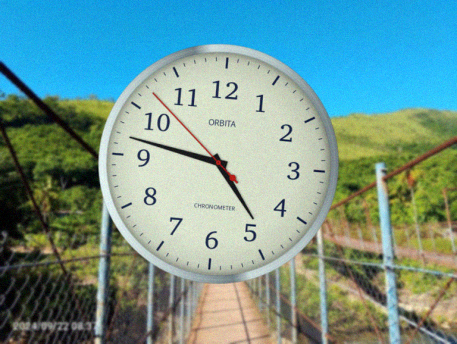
4.46.52
